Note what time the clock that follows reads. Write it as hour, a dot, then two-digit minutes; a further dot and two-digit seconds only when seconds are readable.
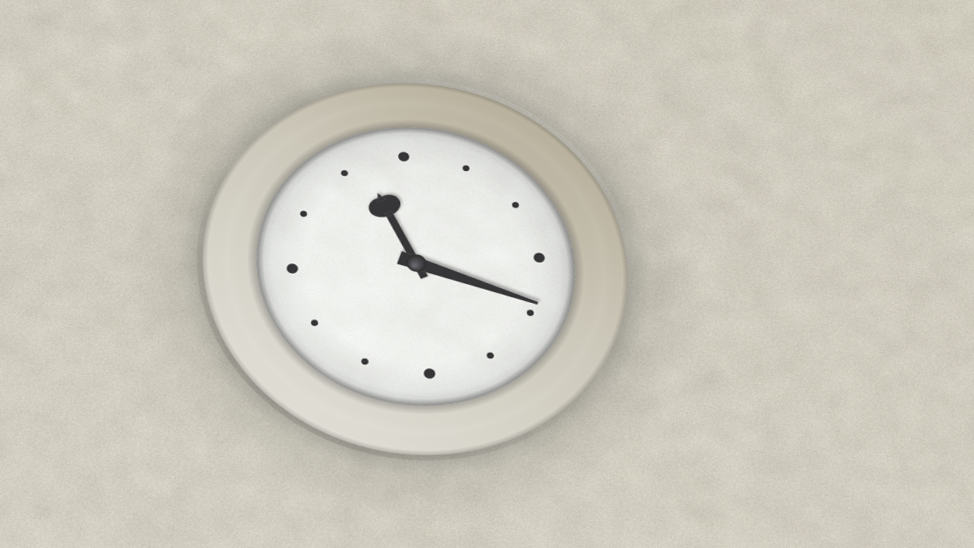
11.19
